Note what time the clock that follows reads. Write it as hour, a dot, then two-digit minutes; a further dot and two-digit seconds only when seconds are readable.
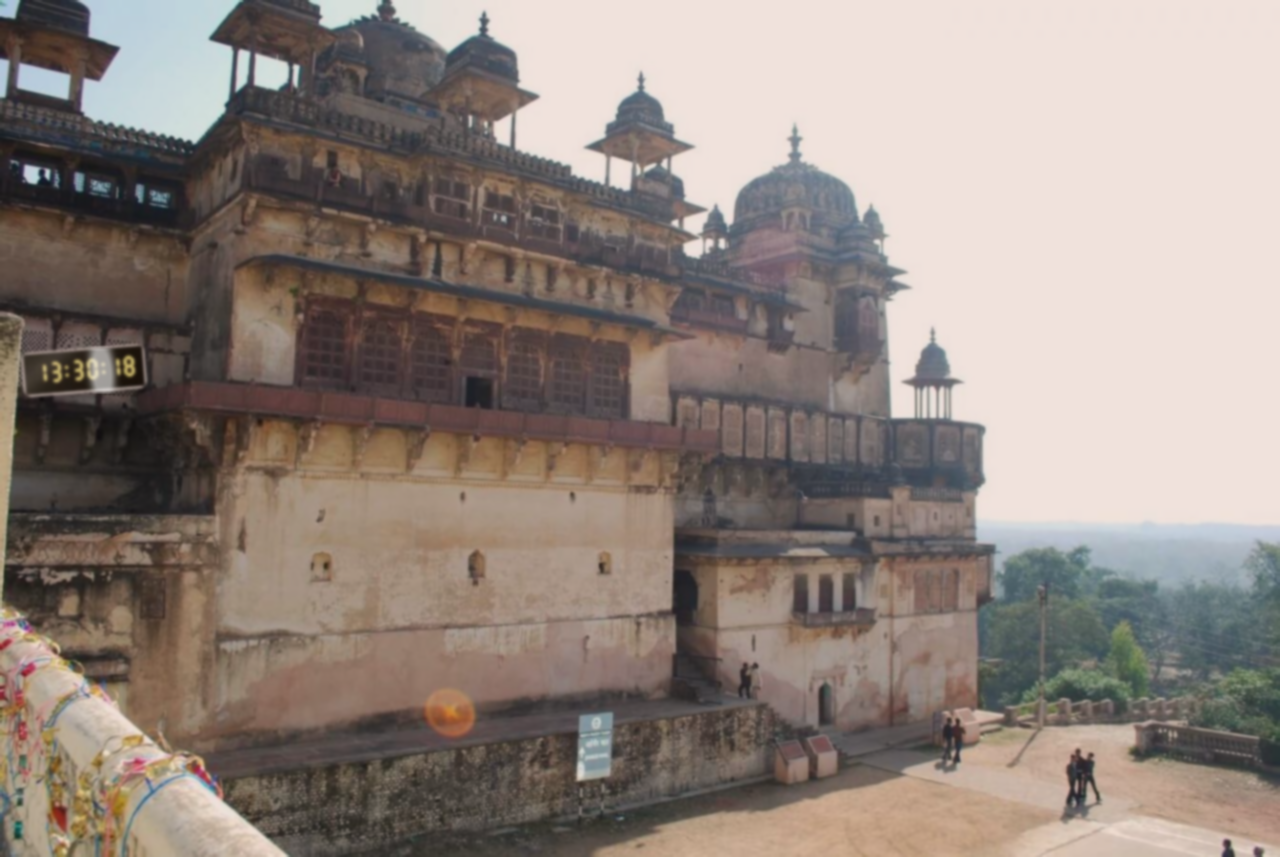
13.30.18
